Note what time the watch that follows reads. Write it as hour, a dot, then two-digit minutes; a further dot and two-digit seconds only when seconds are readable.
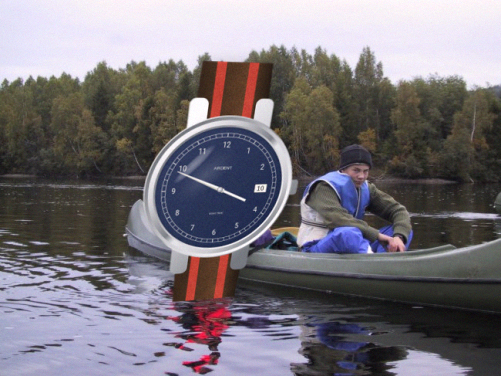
3.49
